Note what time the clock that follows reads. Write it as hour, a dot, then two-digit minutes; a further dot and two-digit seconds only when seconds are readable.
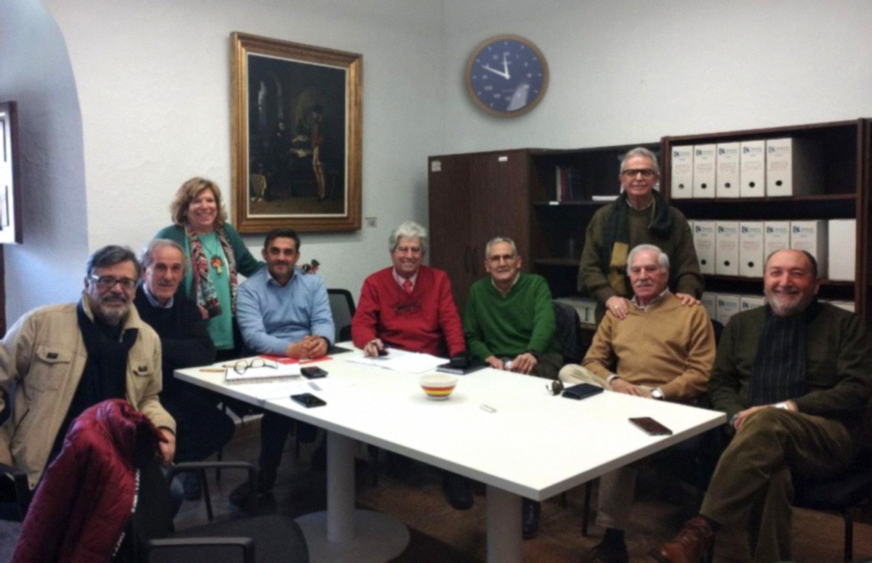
11.49
